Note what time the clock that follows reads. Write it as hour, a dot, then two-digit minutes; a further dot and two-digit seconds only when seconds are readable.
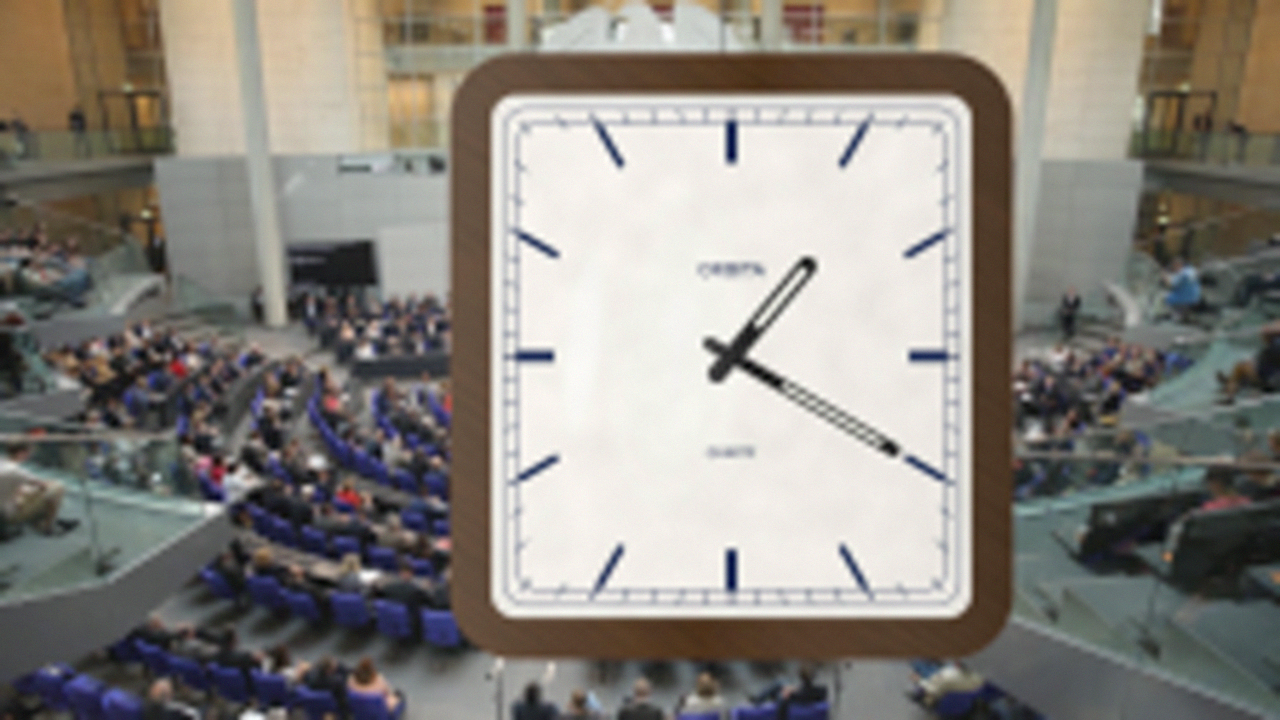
1.20
